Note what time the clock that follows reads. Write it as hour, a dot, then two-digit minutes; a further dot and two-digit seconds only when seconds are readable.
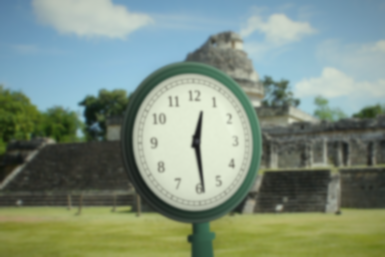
12.29
